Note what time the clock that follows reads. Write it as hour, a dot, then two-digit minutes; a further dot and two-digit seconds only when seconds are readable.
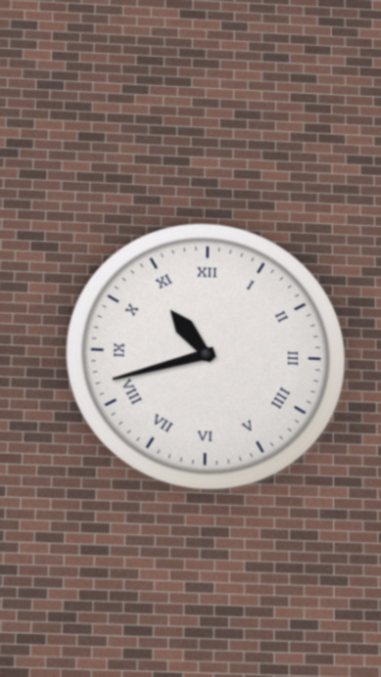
10.42
